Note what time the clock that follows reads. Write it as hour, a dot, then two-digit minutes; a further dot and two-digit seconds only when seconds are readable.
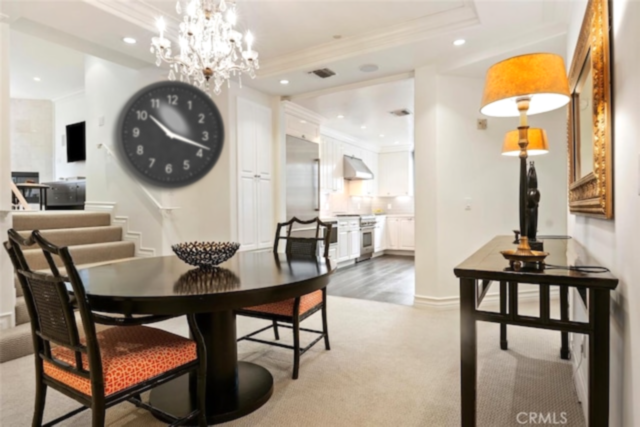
10.18
